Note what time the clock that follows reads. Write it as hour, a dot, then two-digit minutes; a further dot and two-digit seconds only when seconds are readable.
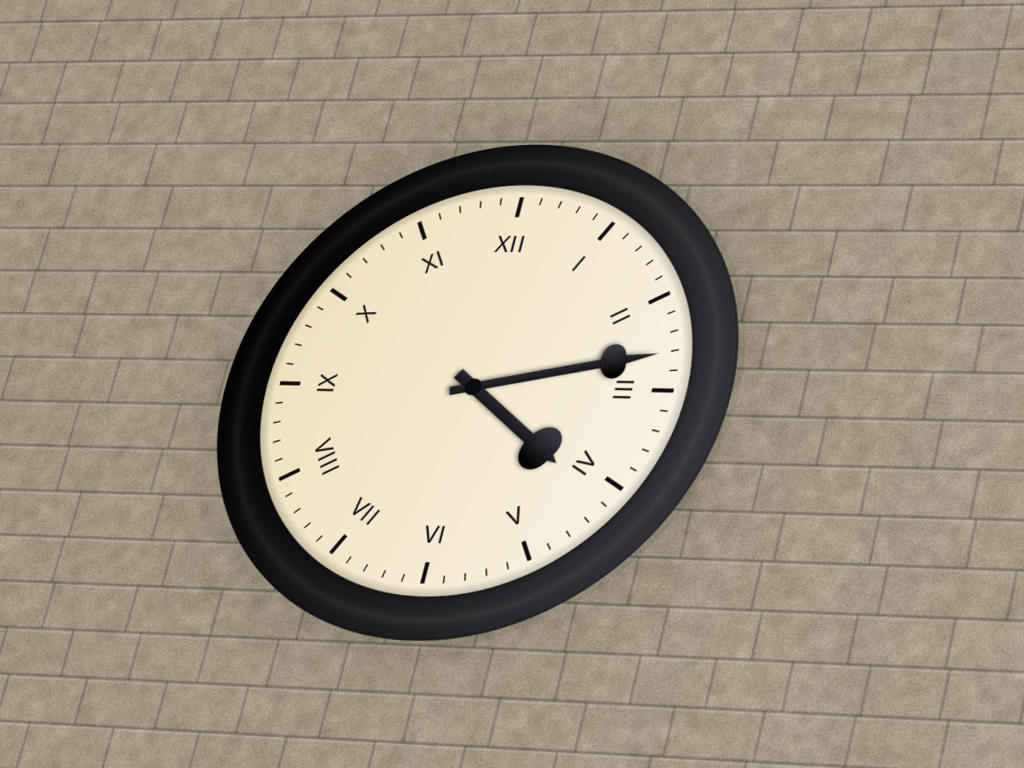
4.13
